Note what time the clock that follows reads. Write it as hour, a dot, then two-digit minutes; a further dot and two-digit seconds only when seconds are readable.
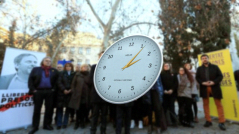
2.06
